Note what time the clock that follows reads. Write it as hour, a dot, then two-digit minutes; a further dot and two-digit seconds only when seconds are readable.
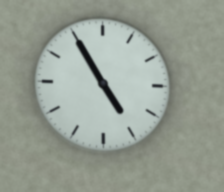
4.55
